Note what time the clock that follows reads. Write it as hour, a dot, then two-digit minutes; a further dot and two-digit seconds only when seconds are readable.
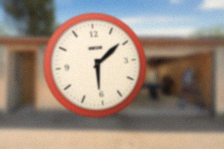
6.09
